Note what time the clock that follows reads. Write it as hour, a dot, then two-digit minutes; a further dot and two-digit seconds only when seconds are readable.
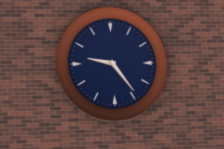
9.24
